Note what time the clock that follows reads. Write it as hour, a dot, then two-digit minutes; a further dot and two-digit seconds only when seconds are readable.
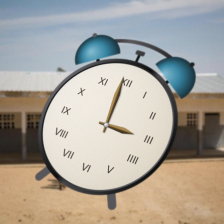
2.59
